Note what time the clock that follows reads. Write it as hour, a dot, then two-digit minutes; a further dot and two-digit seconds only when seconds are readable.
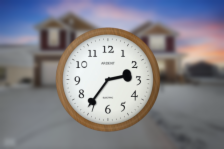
2.36
